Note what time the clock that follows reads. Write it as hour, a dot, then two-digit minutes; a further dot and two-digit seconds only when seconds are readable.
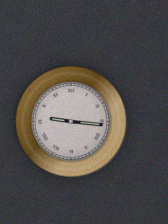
9.16
